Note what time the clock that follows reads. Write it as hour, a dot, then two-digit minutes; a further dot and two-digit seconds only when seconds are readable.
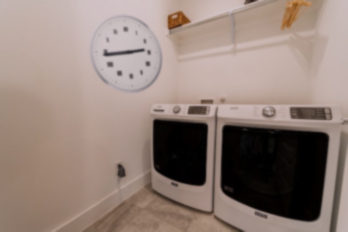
2.44
